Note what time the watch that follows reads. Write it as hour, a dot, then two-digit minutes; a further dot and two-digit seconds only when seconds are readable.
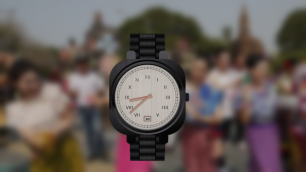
8.38
